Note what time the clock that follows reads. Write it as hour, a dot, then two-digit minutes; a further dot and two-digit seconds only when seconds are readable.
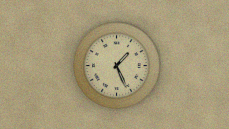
1.26
